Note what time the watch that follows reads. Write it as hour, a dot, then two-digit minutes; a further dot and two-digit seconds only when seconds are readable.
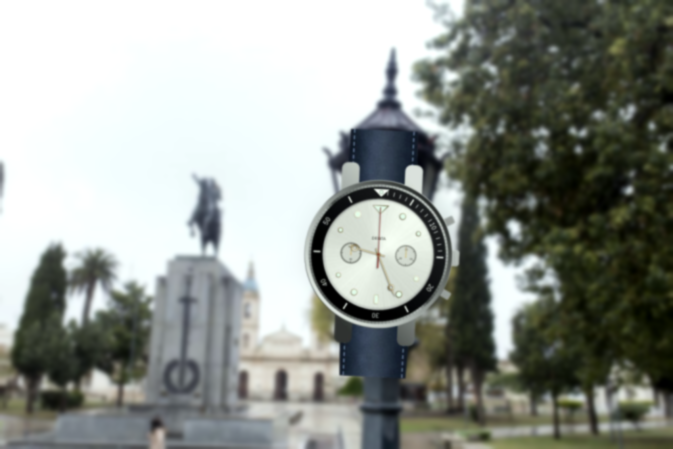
9.26
